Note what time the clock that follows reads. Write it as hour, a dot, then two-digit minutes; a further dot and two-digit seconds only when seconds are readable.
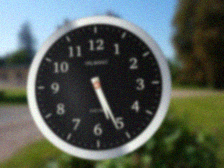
5.26
